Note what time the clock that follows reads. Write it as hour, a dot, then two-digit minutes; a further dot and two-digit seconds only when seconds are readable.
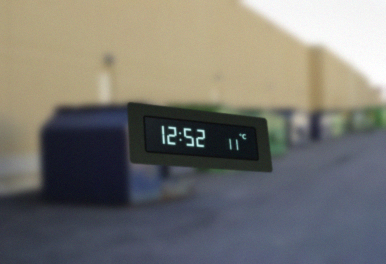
12.52
